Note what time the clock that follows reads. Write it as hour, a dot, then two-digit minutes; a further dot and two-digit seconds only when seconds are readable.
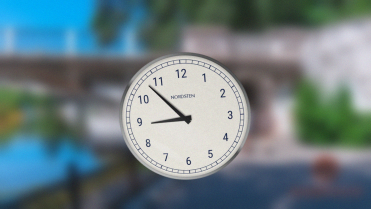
8.53
